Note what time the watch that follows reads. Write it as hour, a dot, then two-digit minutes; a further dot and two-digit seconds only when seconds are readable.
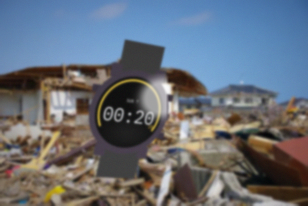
0.20
